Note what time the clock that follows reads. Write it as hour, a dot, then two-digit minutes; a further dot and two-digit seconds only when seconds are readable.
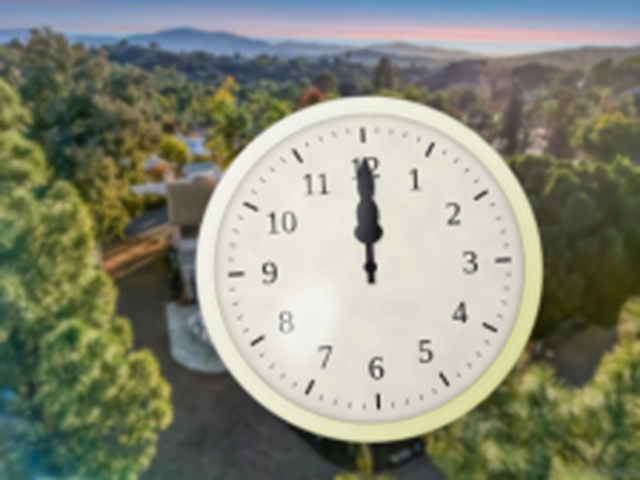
12.00
